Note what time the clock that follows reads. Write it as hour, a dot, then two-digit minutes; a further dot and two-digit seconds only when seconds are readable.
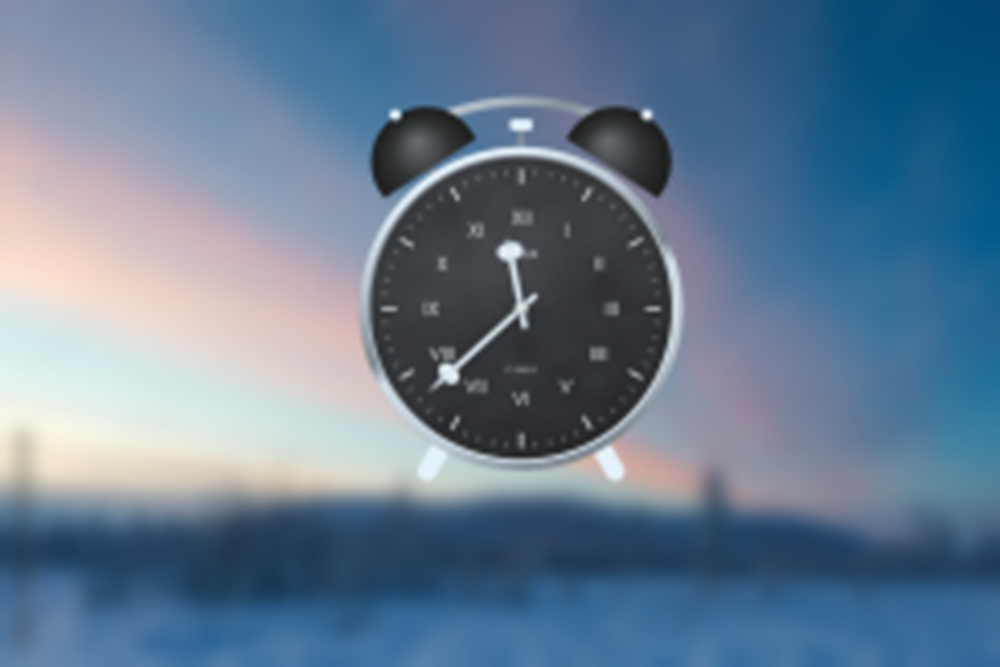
11.38
